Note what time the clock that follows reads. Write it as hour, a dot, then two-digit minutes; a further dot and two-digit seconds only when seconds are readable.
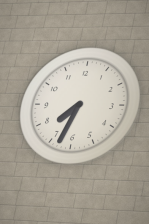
7.33
